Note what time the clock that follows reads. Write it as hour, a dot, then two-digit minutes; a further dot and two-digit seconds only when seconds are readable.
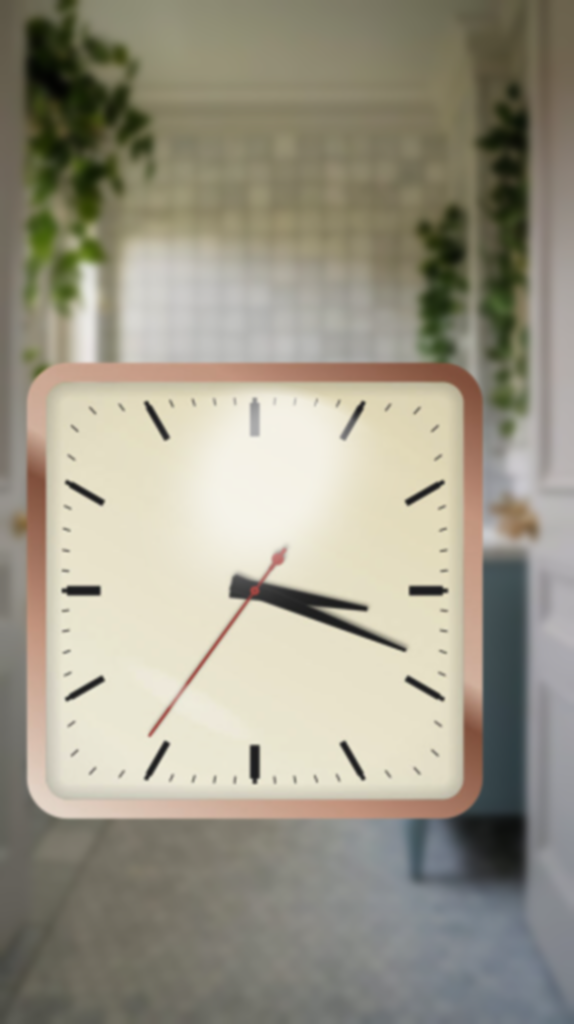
3.18.36
